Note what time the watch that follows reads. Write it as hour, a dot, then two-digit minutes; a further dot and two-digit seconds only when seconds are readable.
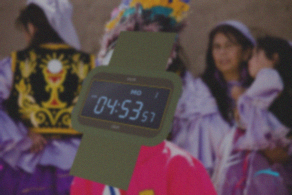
4.53
